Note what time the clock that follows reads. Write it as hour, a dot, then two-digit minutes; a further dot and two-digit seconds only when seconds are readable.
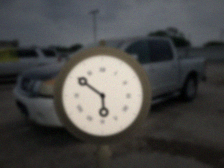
5.51
